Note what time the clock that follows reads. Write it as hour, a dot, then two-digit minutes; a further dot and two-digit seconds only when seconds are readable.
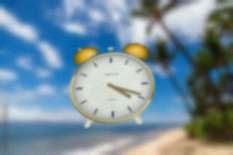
4.19
